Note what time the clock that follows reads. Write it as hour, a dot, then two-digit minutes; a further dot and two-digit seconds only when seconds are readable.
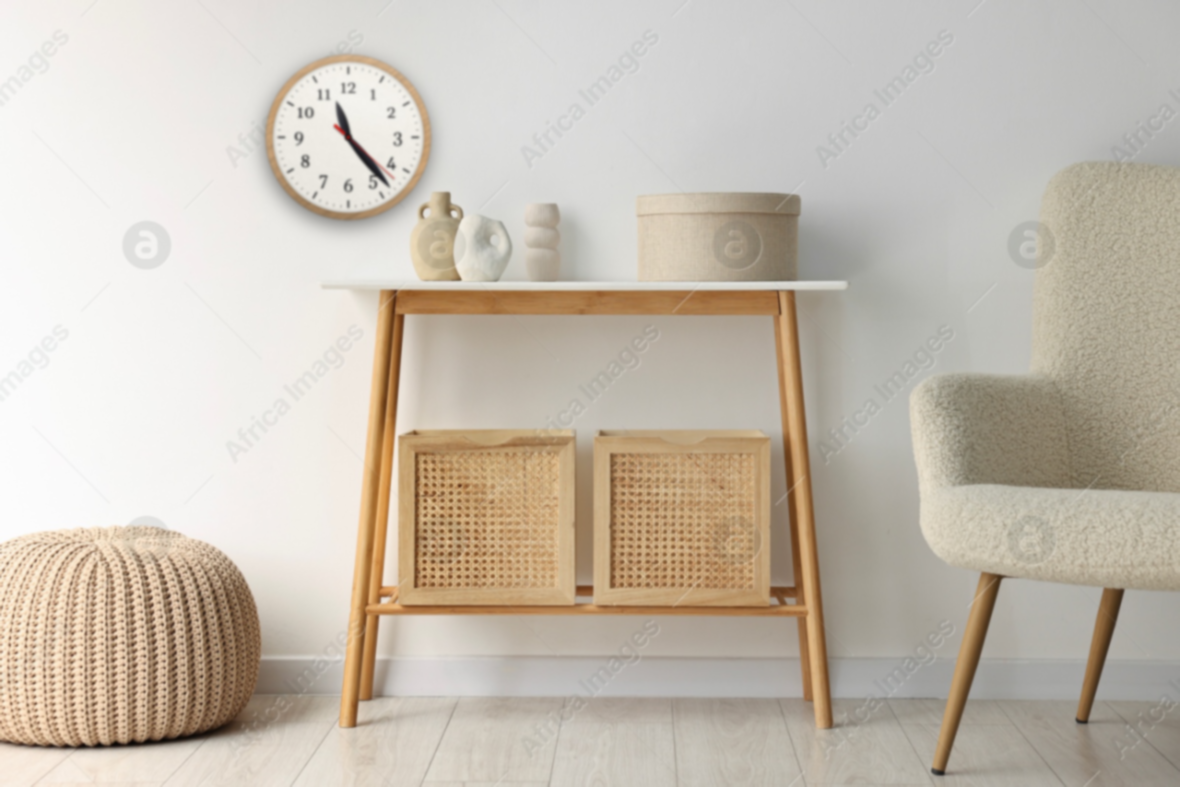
11.23.22
